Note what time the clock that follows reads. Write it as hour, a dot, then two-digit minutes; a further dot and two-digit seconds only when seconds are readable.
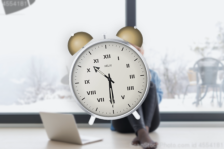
10.30
